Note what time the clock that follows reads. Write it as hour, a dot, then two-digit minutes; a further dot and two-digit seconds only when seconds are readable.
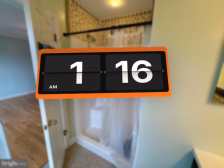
1.16
